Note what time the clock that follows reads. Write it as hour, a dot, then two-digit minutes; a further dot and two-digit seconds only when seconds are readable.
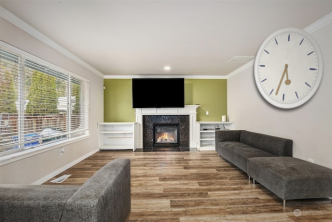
5.33
